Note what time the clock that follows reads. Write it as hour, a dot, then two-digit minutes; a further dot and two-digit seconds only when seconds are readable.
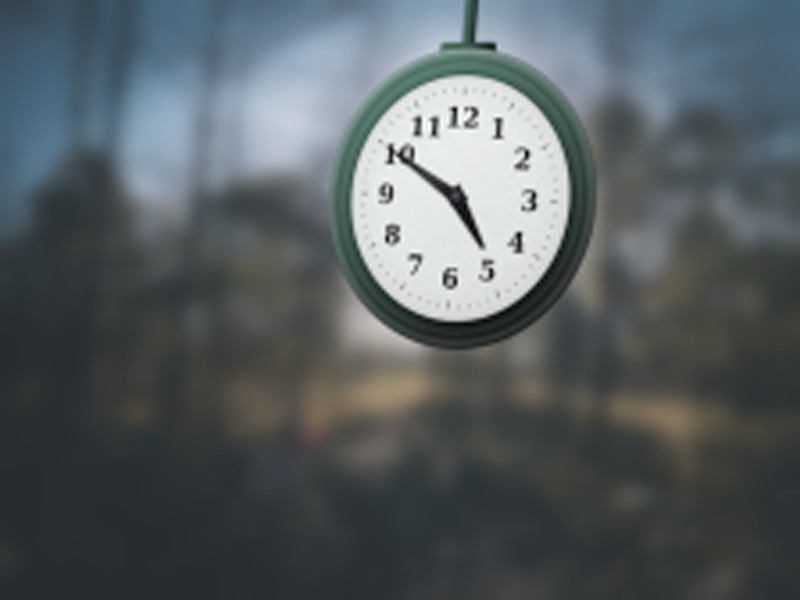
4.50
